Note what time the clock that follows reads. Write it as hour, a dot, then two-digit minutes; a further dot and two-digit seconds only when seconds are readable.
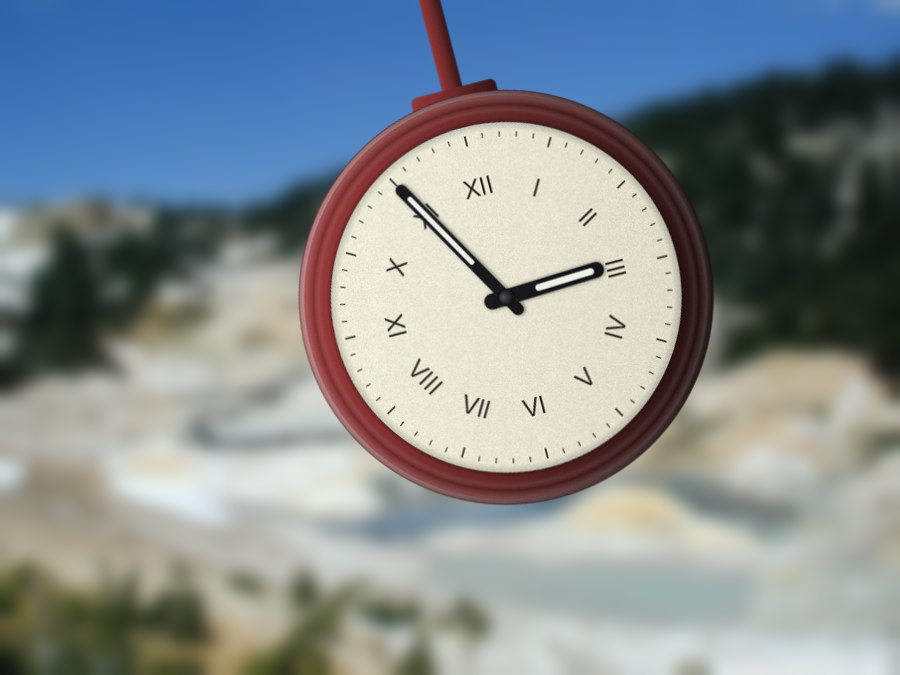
2.55
